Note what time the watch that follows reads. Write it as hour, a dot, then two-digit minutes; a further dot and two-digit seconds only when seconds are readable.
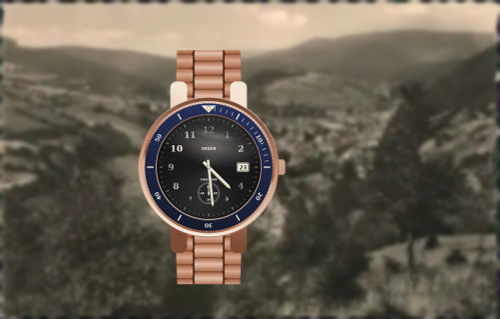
4.29
